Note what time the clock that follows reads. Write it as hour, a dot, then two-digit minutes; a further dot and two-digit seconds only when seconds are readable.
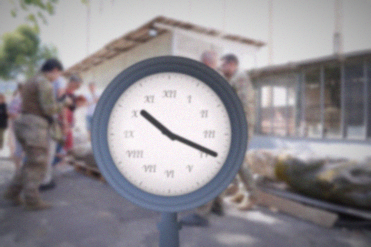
10.19
